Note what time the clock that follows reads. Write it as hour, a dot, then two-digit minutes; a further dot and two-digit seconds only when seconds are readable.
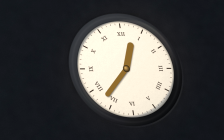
12.37
